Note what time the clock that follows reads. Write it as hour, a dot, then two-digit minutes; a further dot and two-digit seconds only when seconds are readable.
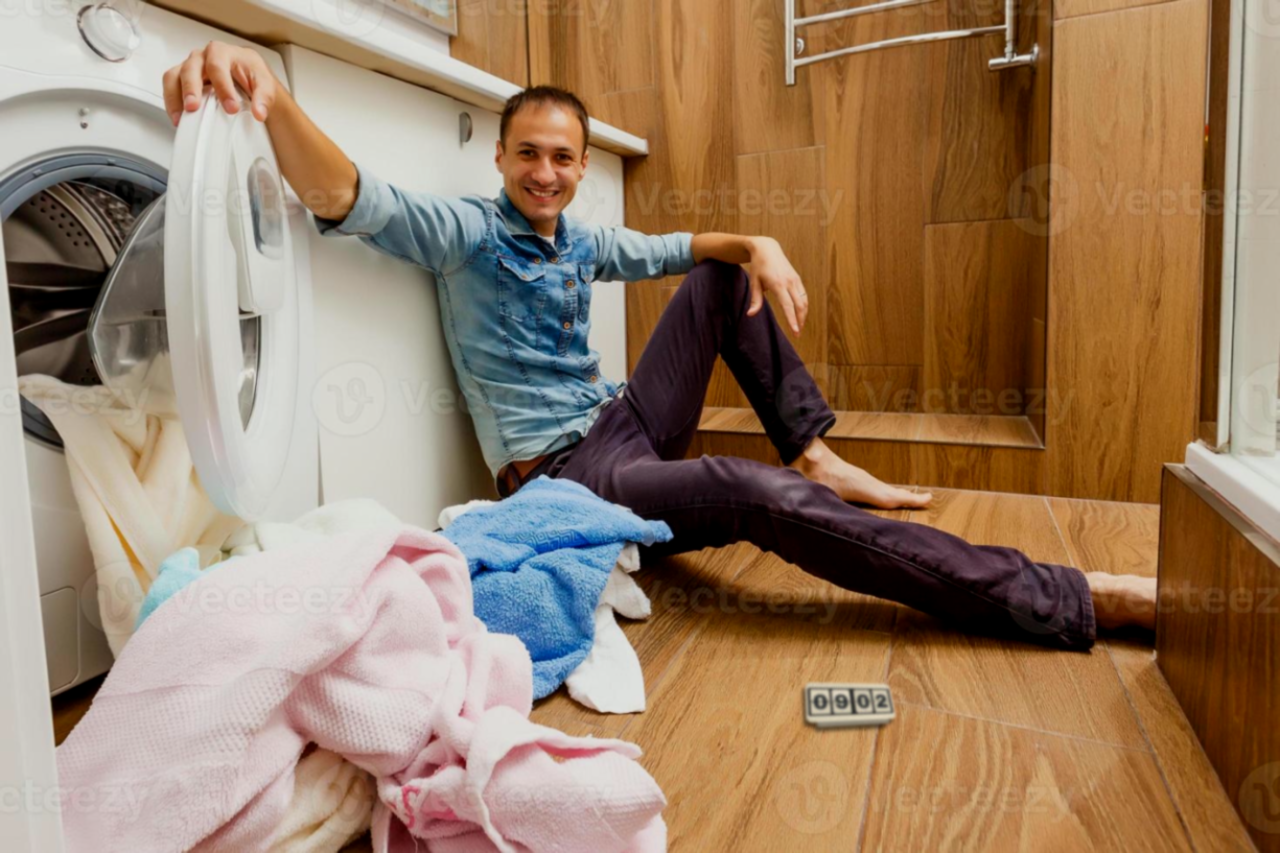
9.02
